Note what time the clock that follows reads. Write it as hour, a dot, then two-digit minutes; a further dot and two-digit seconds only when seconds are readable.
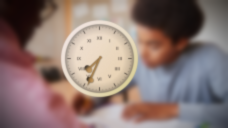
7.34
